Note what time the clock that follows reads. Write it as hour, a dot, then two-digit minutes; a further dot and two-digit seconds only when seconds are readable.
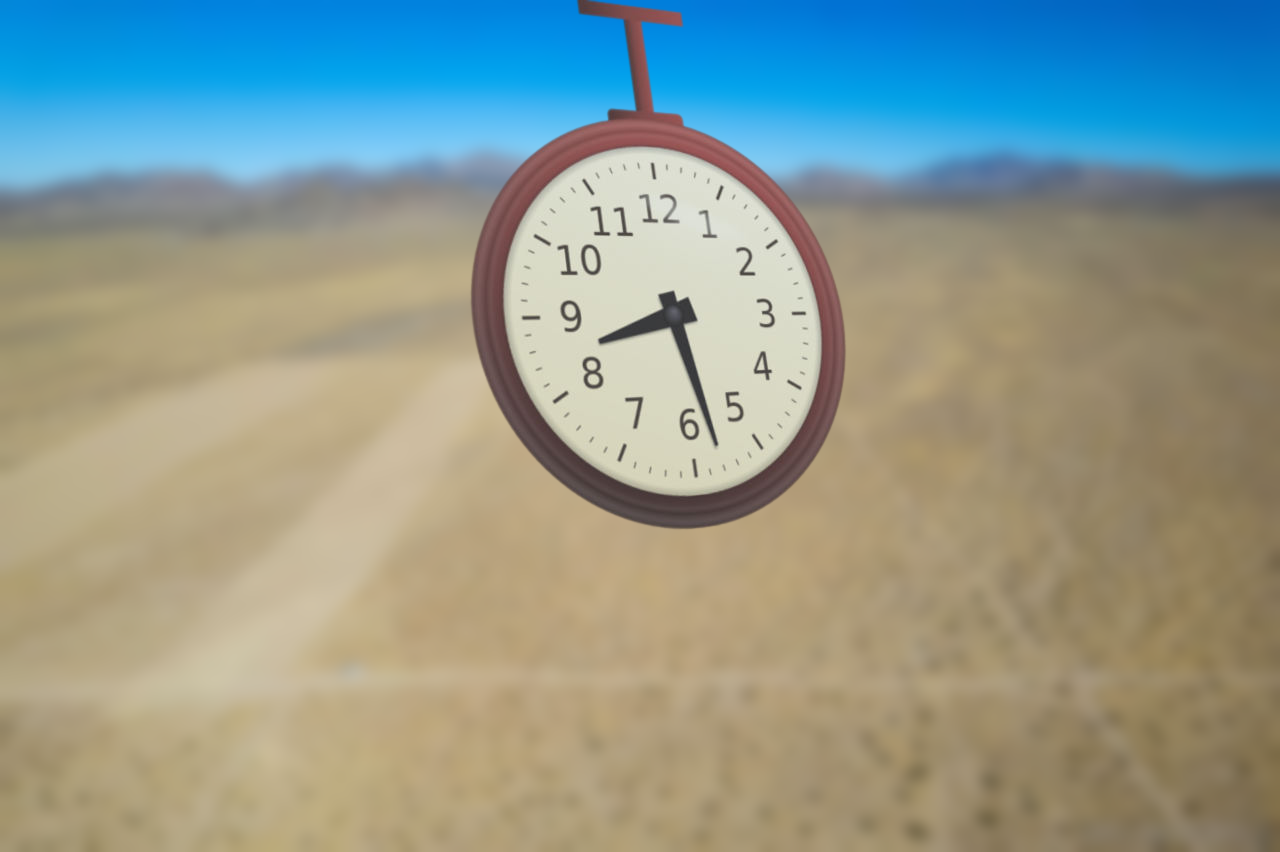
8.28
